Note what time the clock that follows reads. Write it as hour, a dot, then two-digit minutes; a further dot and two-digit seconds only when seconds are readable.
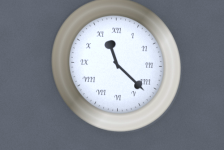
11.22
